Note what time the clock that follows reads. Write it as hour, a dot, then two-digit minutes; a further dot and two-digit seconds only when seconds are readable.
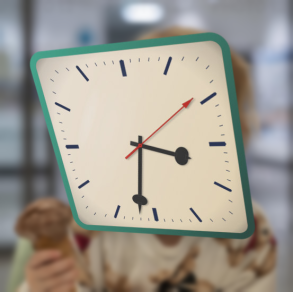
3.32.09
